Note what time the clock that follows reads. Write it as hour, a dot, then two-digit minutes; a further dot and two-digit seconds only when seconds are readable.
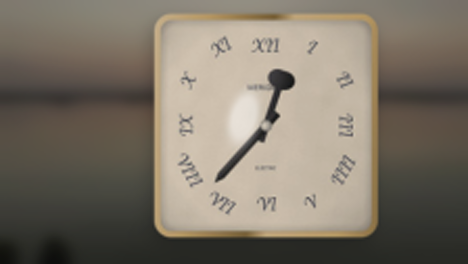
12.37
